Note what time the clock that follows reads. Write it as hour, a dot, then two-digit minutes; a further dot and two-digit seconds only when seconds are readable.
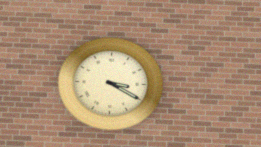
3.20
